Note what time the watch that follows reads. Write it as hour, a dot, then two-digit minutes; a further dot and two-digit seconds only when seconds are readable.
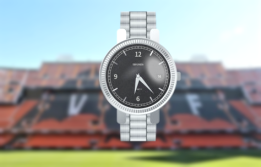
6.23
